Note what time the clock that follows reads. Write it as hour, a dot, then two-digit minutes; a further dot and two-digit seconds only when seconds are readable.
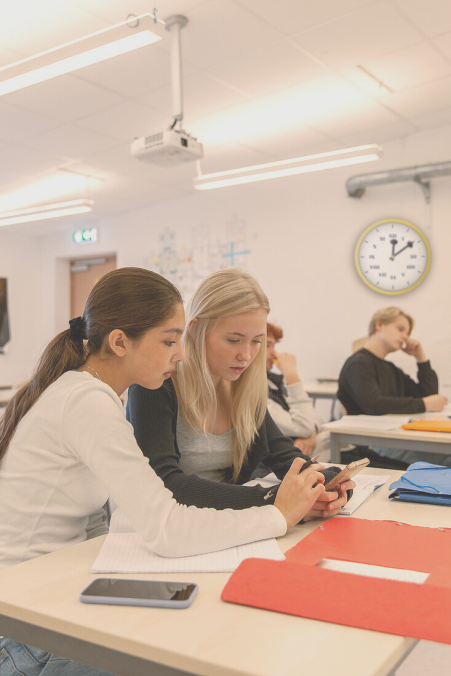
12.09
